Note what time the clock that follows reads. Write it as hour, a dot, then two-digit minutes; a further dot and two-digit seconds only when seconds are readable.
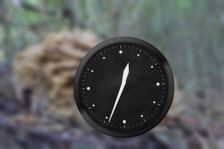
12.34
